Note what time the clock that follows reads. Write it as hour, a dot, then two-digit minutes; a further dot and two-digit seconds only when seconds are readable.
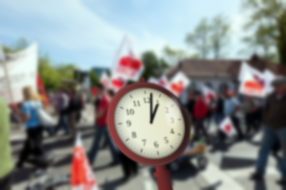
1.02
